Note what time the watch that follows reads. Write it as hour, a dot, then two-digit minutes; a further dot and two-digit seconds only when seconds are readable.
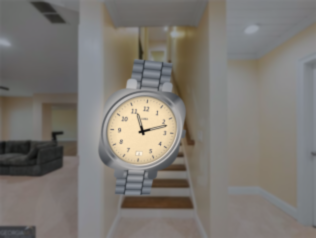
11.12
